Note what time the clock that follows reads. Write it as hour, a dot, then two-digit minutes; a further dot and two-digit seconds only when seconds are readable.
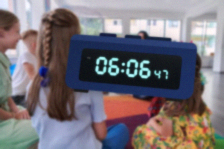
6.06.47
